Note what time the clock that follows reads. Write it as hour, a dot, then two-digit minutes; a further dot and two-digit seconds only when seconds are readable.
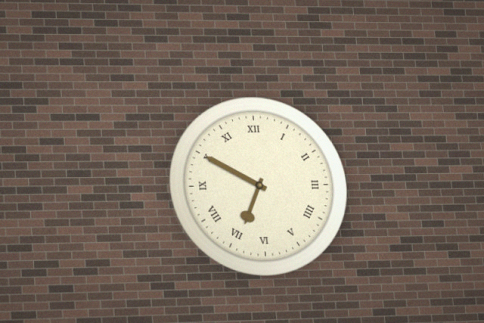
6.50
